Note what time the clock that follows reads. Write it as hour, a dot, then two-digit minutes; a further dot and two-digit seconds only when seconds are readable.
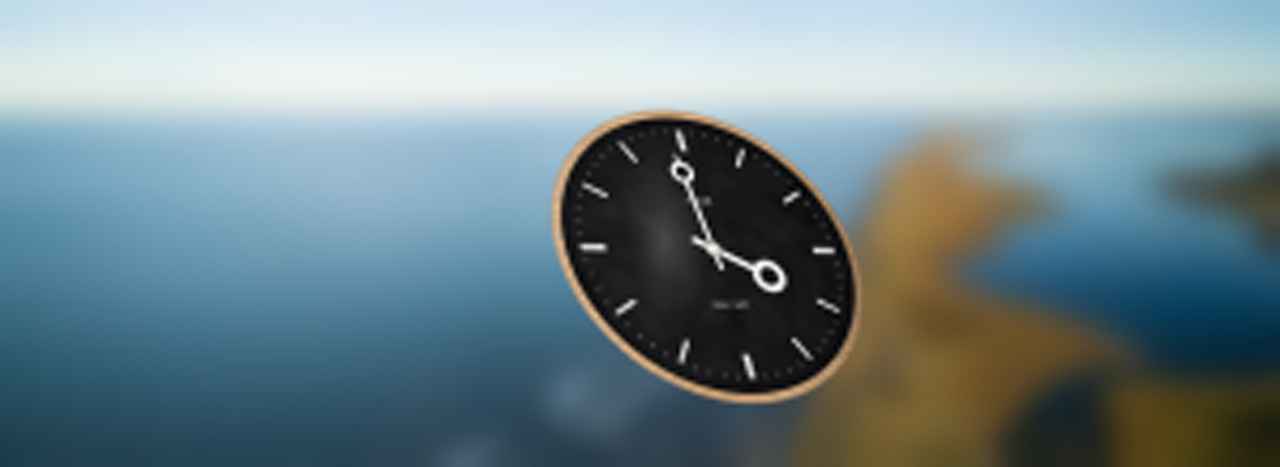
3.59
